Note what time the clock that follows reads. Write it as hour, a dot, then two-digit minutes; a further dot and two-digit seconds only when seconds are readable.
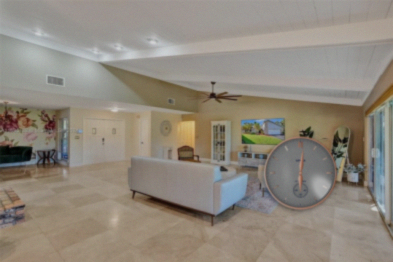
6.01
